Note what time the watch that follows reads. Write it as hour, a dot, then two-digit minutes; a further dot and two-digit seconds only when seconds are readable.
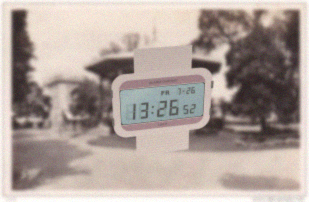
13.26.52
